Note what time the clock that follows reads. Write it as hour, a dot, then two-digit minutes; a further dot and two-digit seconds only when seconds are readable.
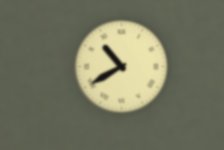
10.40
